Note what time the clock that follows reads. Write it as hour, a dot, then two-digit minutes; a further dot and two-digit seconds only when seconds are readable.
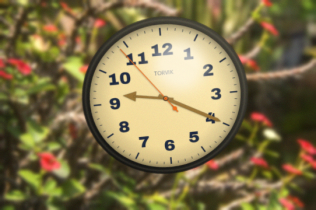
9.19.54
